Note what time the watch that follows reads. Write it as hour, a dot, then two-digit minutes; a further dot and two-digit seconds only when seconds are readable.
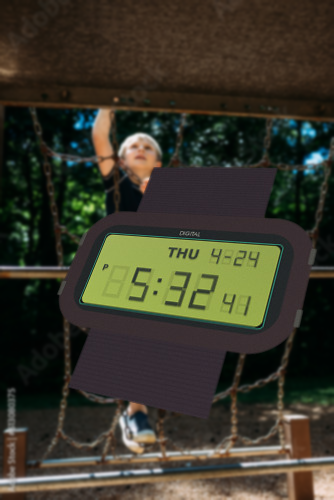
5.32.41
